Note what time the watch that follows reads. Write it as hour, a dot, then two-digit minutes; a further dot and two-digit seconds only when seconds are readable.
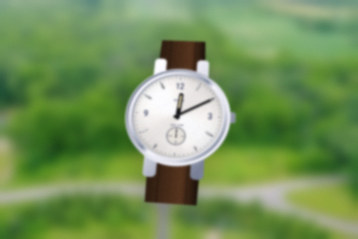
12.10
